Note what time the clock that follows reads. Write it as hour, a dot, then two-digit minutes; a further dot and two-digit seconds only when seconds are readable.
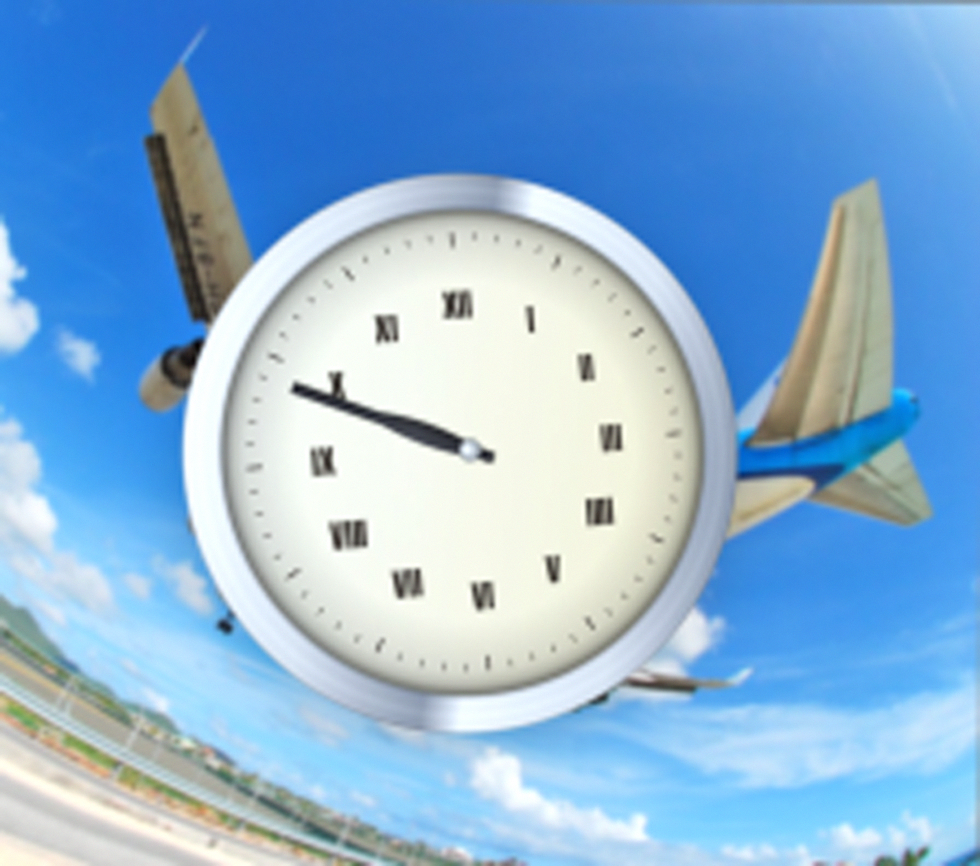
9.49
